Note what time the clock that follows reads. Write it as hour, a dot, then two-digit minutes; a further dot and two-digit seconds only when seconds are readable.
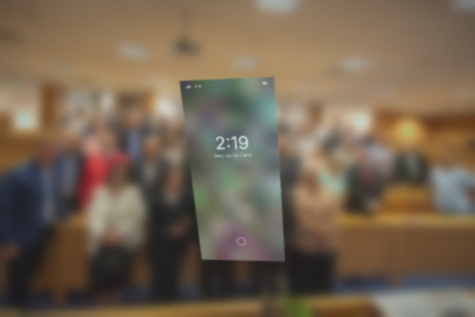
2.19
